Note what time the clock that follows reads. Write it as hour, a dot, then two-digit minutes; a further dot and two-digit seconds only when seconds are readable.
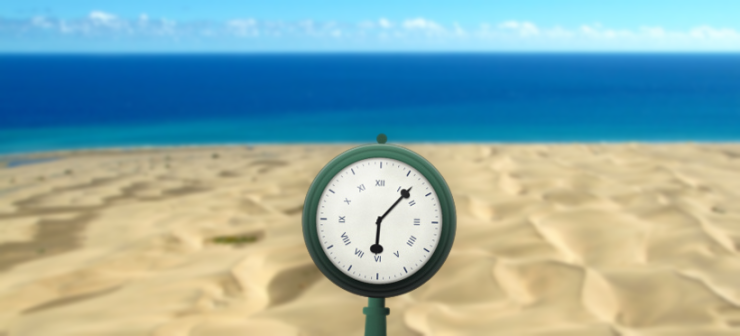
6.07
